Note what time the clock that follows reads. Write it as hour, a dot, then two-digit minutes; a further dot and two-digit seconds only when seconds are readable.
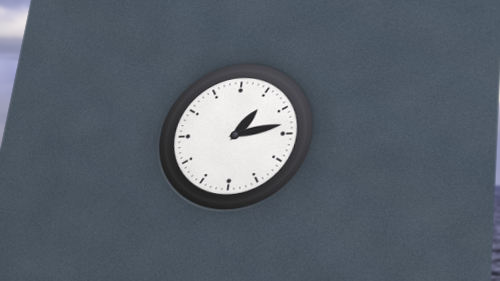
1.13
